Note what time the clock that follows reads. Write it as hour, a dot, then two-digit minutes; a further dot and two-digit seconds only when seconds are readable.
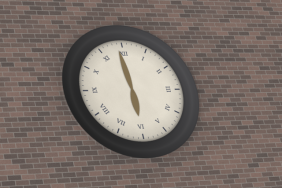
5.59
